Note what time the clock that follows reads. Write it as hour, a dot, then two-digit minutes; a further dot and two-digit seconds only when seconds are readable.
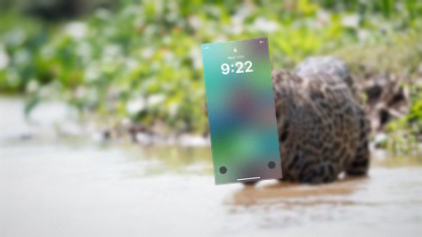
9.22
